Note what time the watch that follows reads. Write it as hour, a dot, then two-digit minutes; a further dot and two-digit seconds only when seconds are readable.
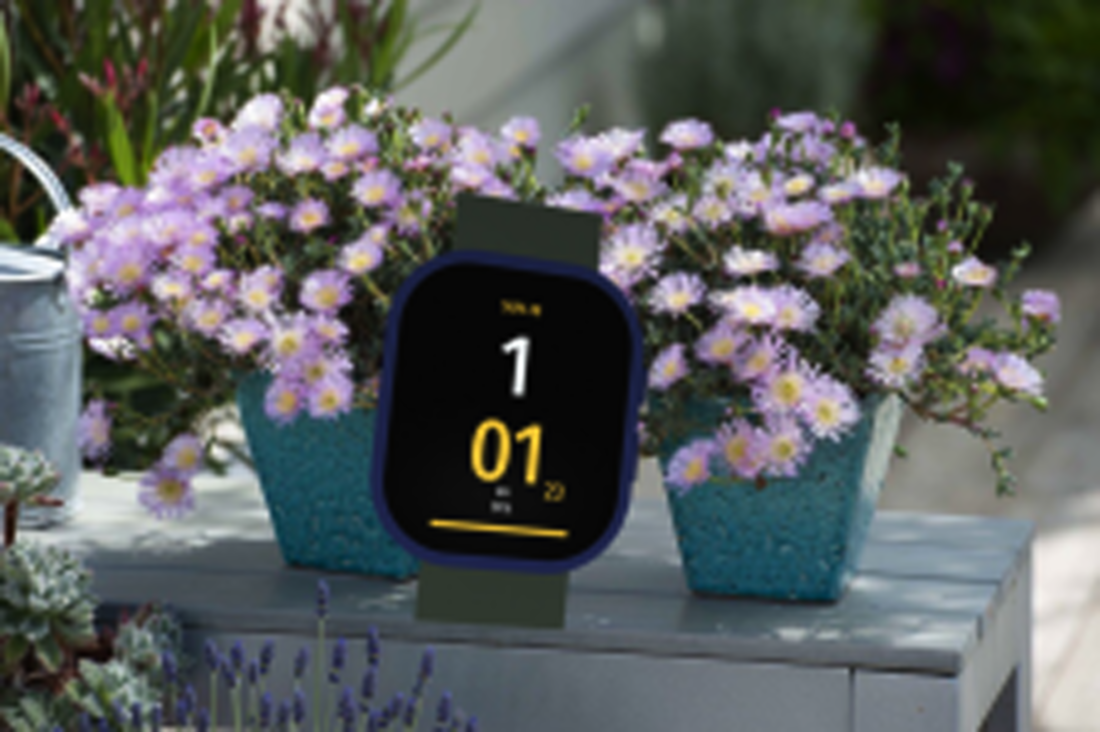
1.01
